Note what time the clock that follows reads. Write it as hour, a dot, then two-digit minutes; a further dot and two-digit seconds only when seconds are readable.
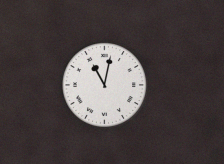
11.02
